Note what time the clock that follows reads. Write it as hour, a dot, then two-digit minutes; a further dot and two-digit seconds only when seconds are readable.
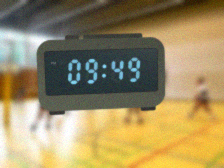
9.49
